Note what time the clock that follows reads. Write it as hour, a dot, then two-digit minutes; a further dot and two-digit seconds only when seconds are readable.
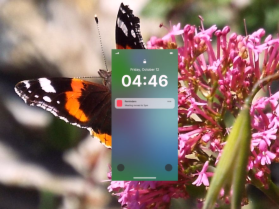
4.46
